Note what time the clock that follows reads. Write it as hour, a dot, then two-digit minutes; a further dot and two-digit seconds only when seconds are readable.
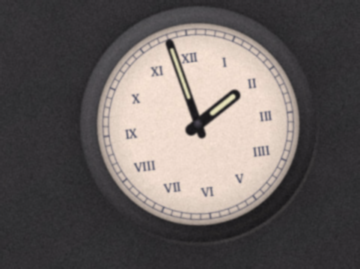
1.58
